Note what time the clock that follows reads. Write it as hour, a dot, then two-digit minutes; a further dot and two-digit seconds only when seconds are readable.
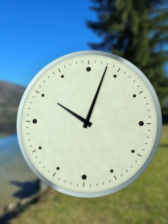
10.03
